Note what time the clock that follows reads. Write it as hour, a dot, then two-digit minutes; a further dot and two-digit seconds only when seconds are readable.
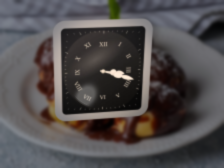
3.18
